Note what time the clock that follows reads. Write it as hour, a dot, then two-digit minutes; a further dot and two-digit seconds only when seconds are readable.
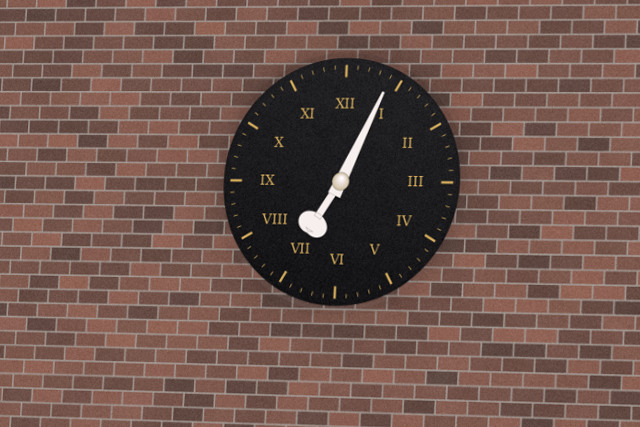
7.04
